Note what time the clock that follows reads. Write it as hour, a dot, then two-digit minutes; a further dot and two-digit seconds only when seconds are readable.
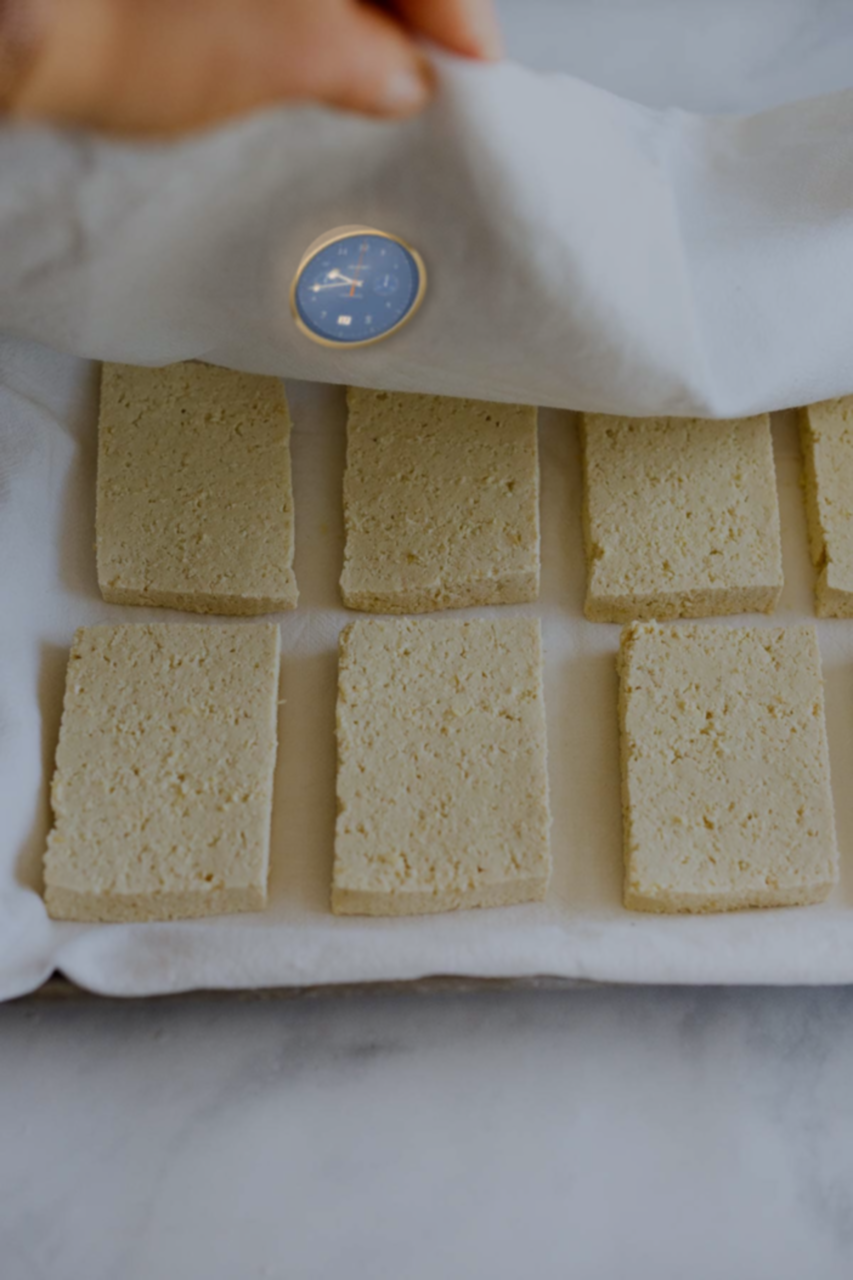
9.43
